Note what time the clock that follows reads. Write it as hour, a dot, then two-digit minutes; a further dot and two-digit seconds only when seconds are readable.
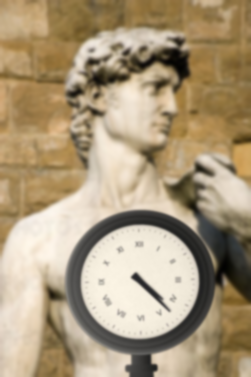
4.23
